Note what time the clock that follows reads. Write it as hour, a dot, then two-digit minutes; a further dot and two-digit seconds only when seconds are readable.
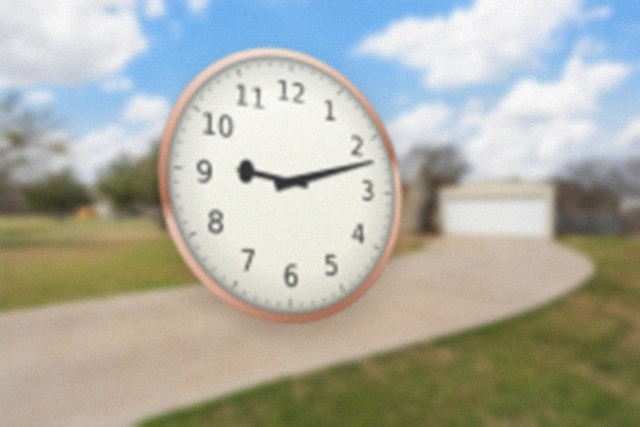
9.12
